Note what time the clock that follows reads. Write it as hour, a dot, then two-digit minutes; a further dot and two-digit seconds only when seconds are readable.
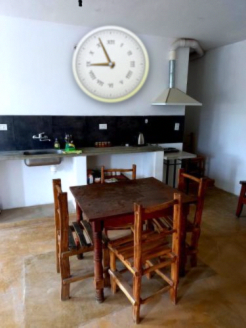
8.56
